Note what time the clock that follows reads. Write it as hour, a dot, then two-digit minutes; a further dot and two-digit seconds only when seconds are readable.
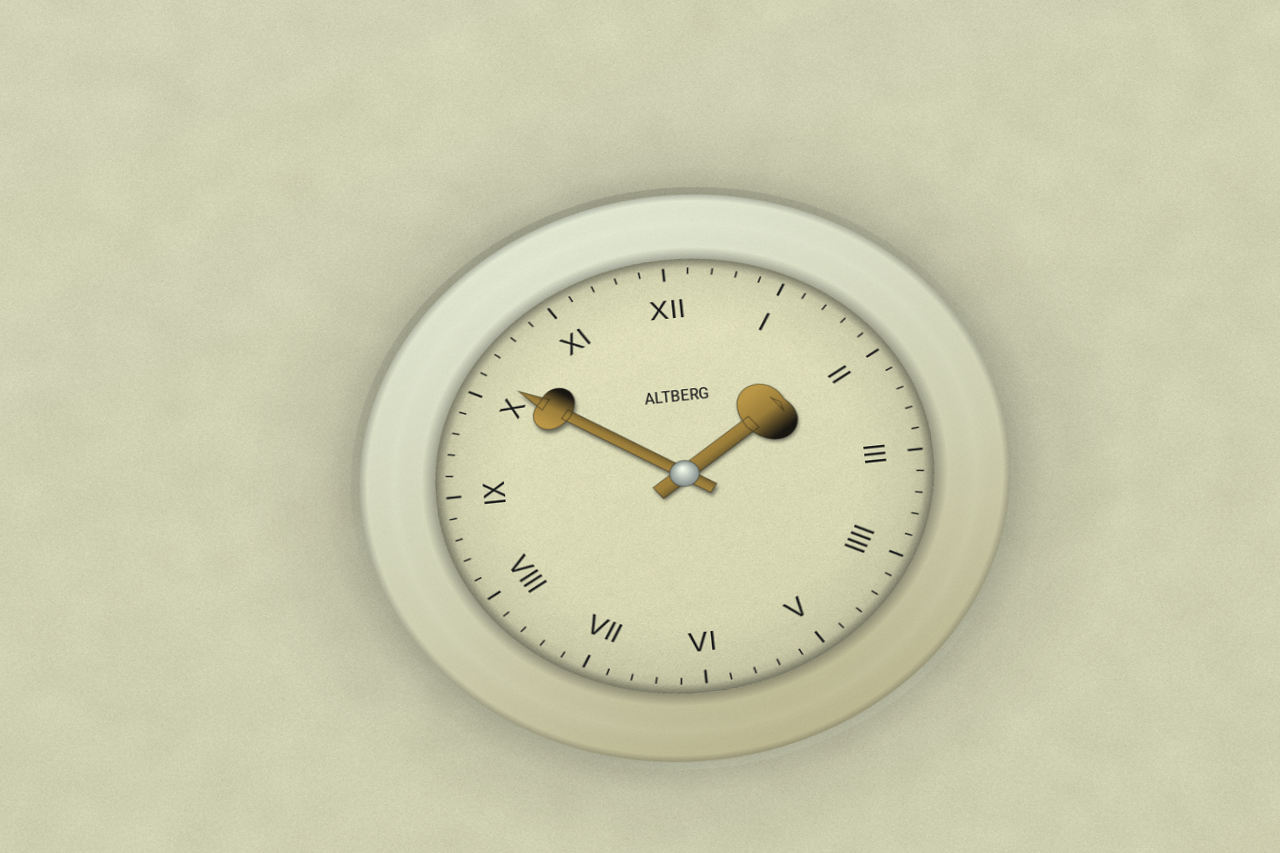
1.51
